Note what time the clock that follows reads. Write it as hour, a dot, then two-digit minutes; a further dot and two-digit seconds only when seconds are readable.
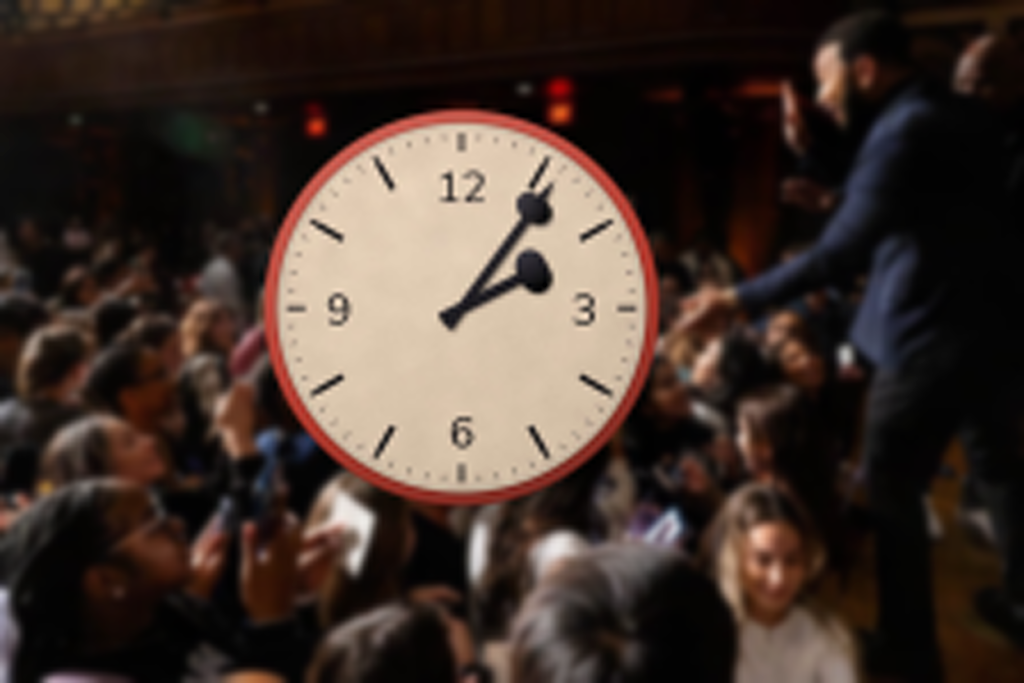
2.06
